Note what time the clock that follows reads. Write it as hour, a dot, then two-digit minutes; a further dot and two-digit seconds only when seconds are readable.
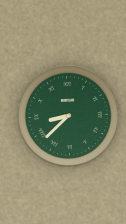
8.38
